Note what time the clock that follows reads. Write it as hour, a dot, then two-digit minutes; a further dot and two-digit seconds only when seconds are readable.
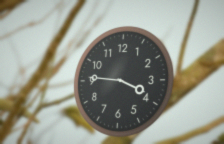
3.46
